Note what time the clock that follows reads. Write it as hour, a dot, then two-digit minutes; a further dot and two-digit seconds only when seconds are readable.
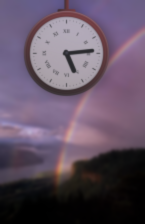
5.14
